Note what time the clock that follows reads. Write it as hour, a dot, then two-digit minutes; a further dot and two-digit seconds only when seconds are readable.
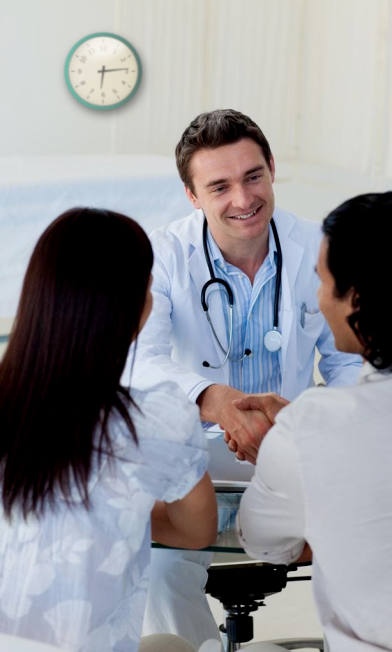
6.14
